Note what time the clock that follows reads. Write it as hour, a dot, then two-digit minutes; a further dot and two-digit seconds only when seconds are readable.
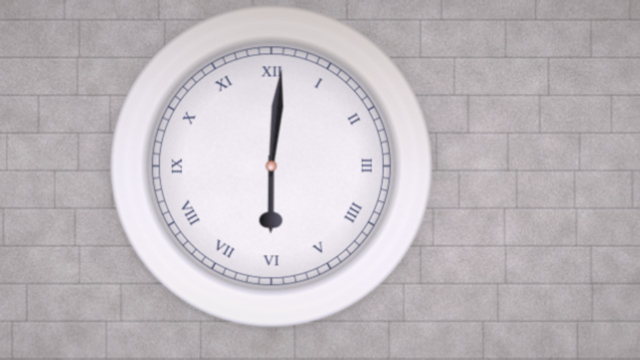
6.01
